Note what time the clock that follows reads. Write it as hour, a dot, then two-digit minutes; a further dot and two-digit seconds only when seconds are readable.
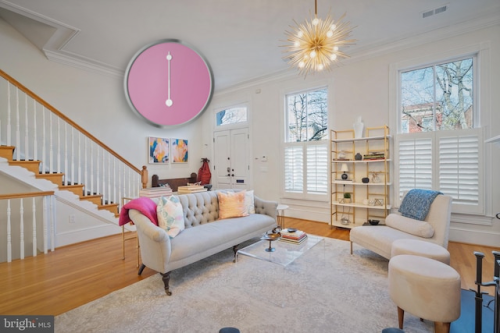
6.00
